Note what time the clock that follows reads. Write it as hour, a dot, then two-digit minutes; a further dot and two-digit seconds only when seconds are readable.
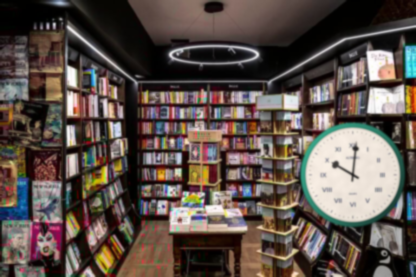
10.01
